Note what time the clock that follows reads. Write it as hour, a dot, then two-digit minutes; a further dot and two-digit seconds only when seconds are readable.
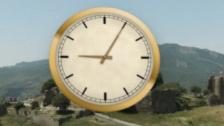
9.05
